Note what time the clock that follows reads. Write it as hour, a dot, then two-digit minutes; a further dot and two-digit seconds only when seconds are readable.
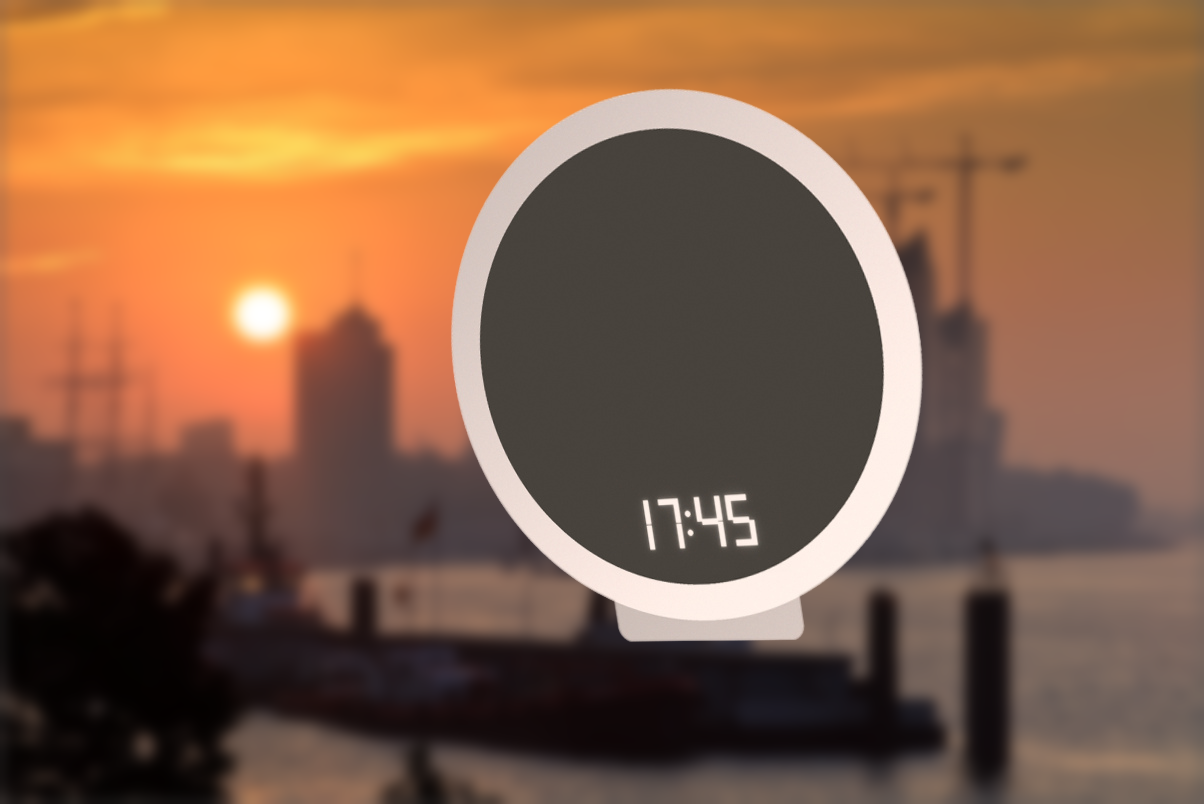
17.45
